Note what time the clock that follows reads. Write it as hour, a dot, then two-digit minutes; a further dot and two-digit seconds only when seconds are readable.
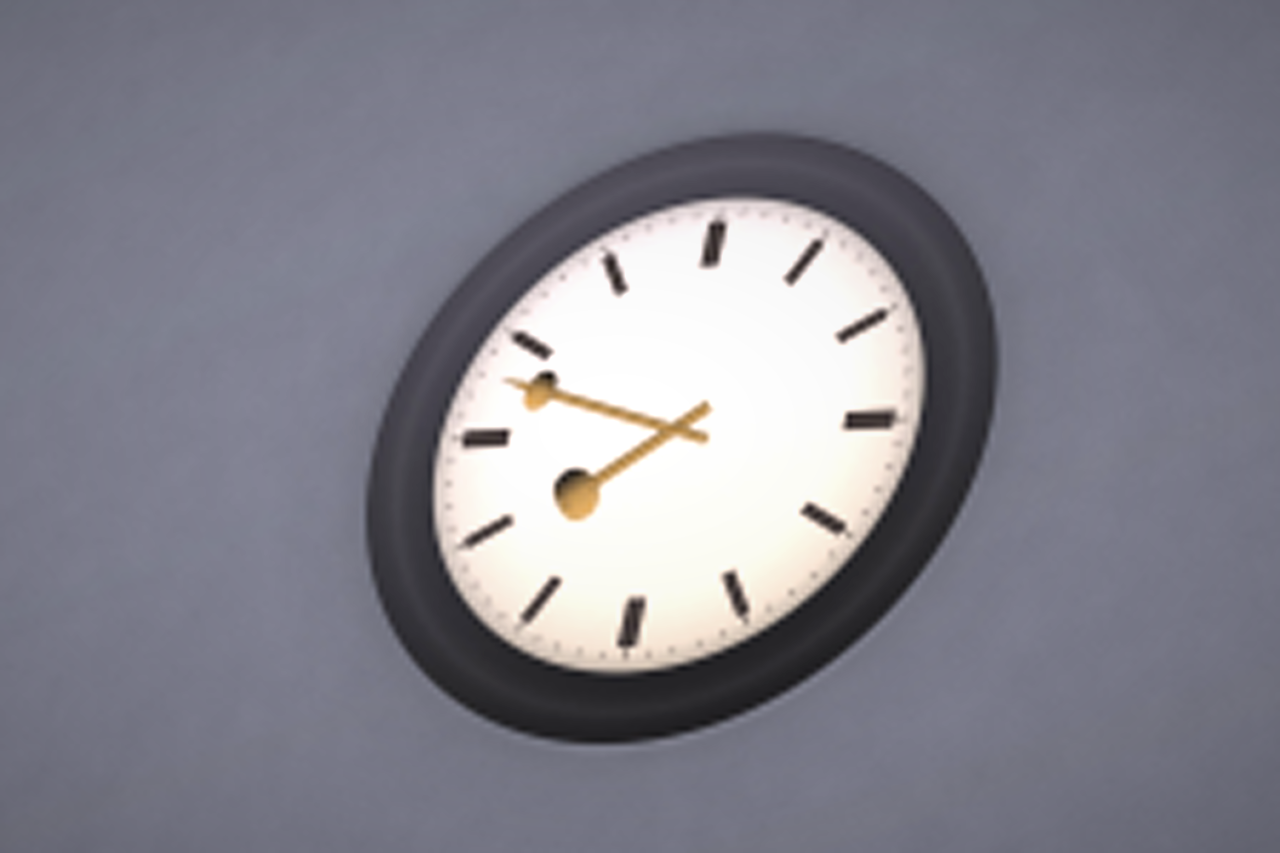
7.48
